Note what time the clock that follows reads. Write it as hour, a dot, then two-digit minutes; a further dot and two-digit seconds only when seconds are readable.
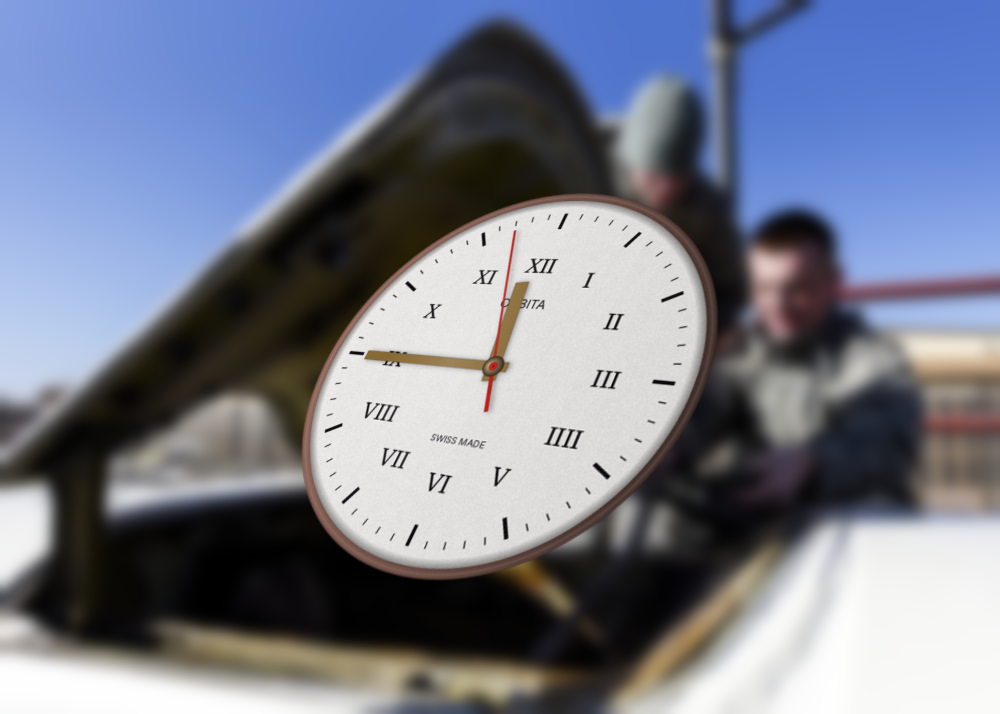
11.44.57
